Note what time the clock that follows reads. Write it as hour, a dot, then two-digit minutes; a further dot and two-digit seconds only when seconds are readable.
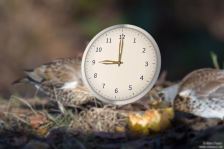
9.00
